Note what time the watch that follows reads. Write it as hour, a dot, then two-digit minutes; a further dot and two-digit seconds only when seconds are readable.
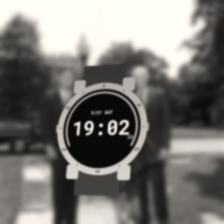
19.02
